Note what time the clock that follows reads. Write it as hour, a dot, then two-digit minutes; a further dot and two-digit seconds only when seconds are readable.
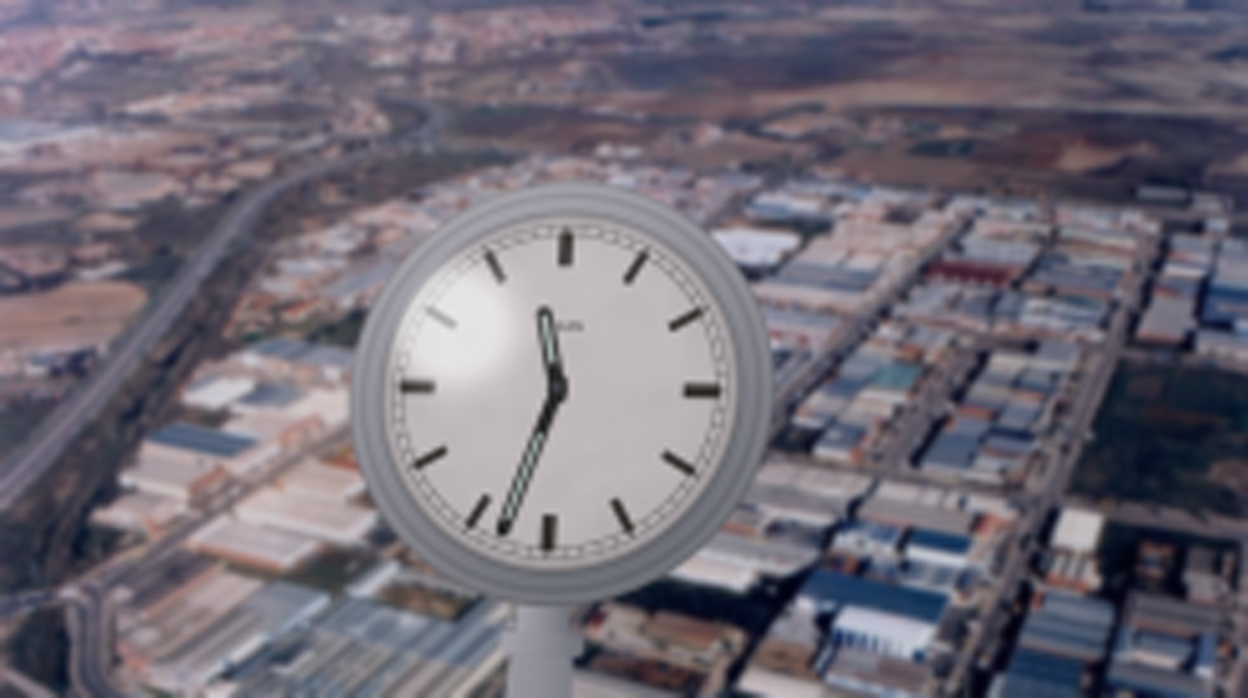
11.33
